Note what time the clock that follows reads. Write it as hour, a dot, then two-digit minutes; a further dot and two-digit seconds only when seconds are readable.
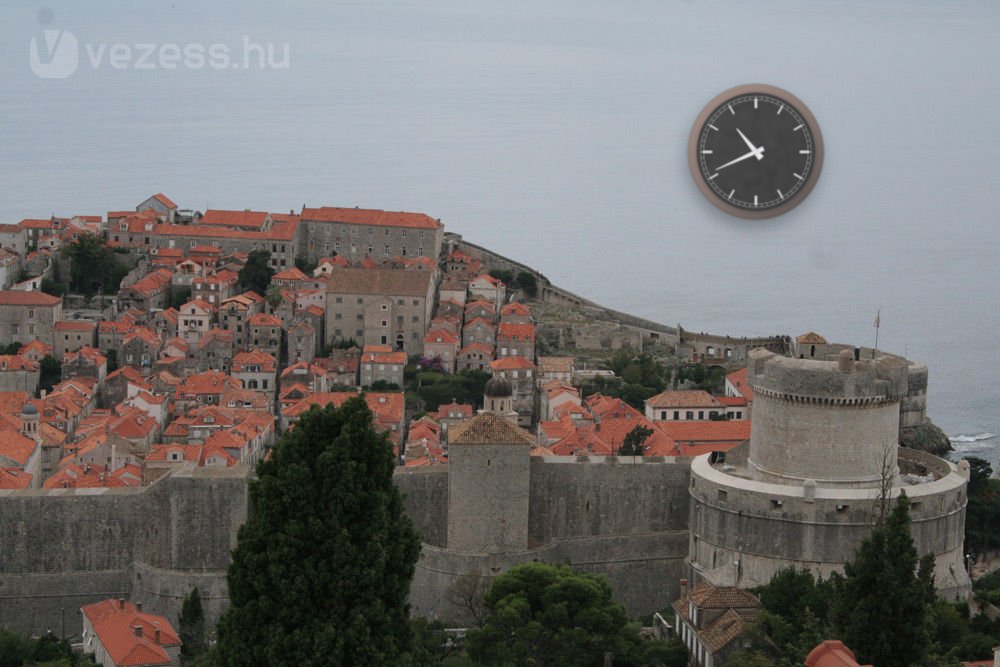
10.41
